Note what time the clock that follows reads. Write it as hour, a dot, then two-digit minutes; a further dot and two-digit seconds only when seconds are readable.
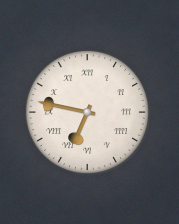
6.47
